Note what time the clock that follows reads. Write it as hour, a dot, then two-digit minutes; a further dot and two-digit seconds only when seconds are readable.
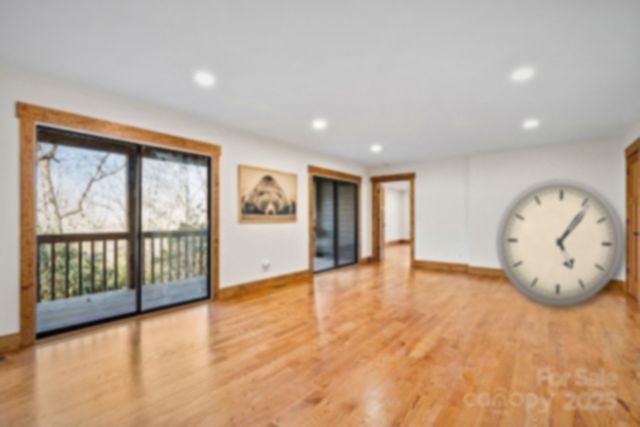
5.06
